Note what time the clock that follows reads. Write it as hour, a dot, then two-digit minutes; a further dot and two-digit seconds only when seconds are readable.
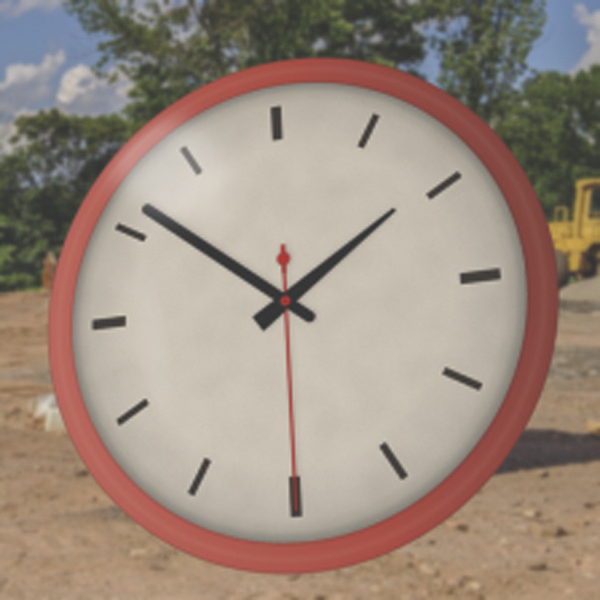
1.51.30
